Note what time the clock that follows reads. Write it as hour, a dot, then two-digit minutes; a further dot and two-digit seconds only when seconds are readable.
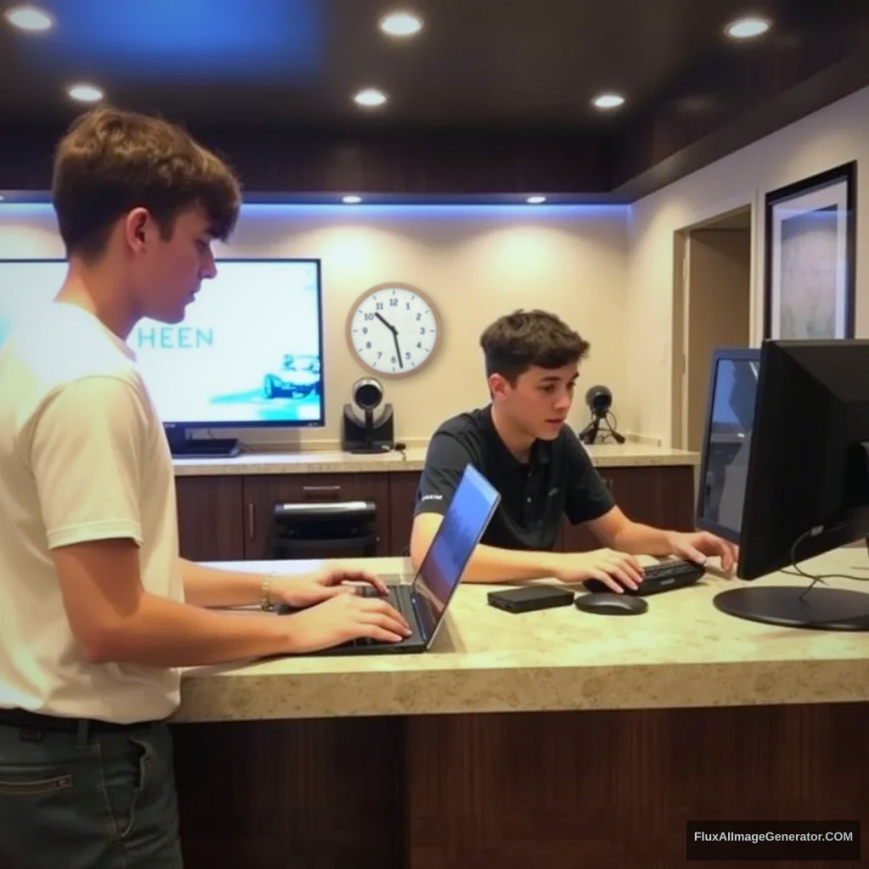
10.28
